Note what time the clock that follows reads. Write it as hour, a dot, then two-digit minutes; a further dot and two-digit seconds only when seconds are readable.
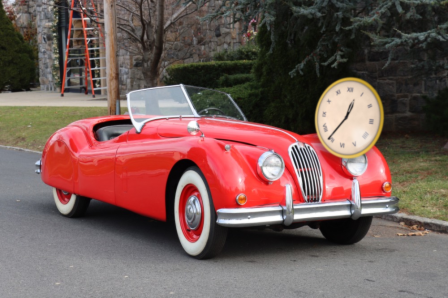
12.36
